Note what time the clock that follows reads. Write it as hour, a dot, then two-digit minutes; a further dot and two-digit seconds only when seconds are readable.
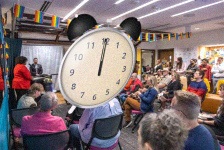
12.00
